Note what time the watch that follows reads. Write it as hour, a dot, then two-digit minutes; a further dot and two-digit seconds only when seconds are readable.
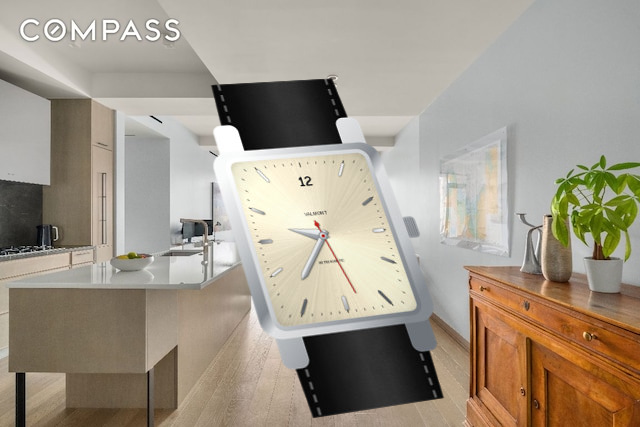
9.36.28
